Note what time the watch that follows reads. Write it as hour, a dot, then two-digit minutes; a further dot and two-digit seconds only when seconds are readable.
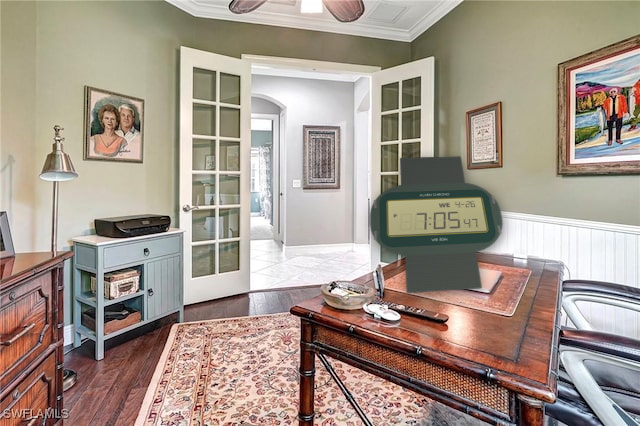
7.05.47
